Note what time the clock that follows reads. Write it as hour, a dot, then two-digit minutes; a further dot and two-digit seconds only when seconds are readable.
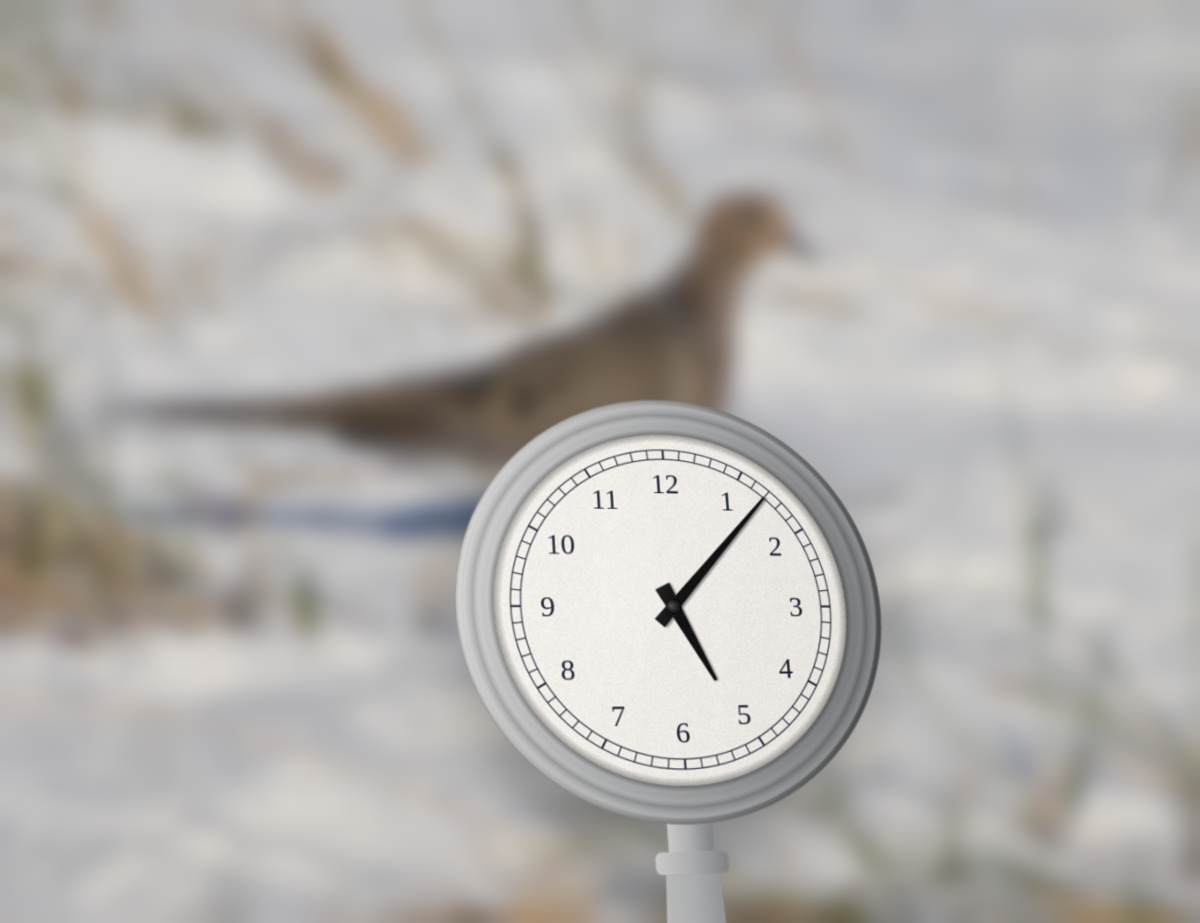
5.07
